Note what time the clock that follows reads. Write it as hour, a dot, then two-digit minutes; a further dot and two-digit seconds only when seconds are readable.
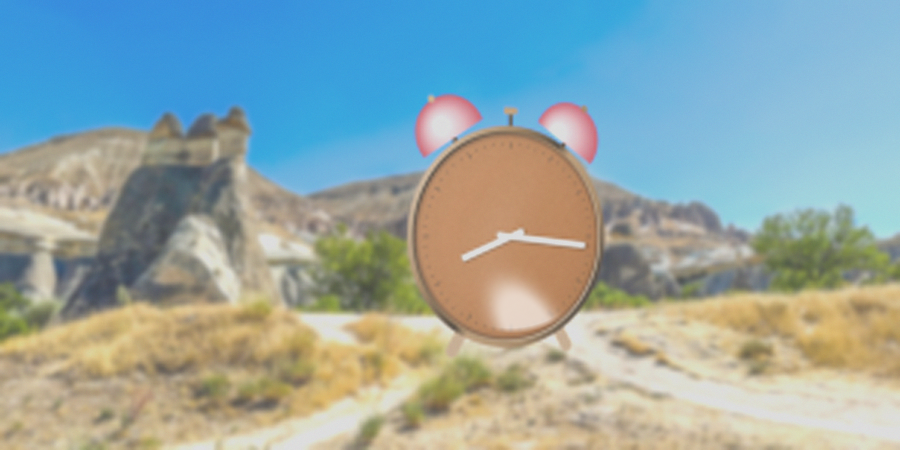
8.16
